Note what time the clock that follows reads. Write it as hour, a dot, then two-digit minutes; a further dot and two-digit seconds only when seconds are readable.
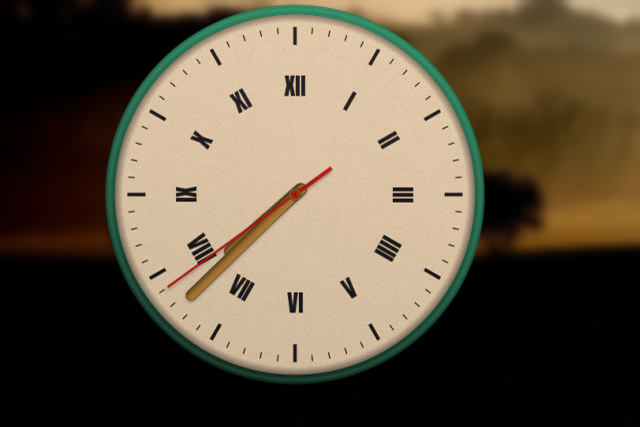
7.37.39
